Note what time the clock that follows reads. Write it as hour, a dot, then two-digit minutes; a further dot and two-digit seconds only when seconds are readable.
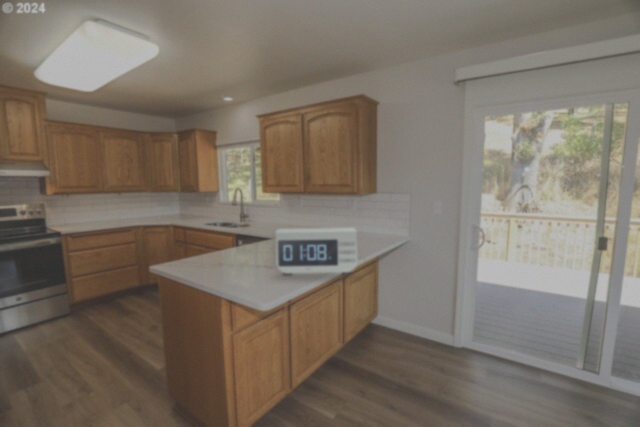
1.08
